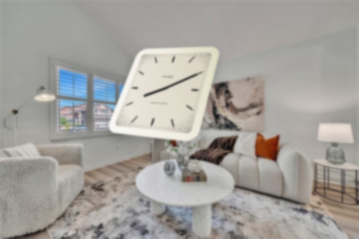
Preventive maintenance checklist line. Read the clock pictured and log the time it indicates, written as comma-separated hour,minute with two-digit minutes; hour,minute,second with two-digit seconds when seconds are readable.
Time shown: 8,10
